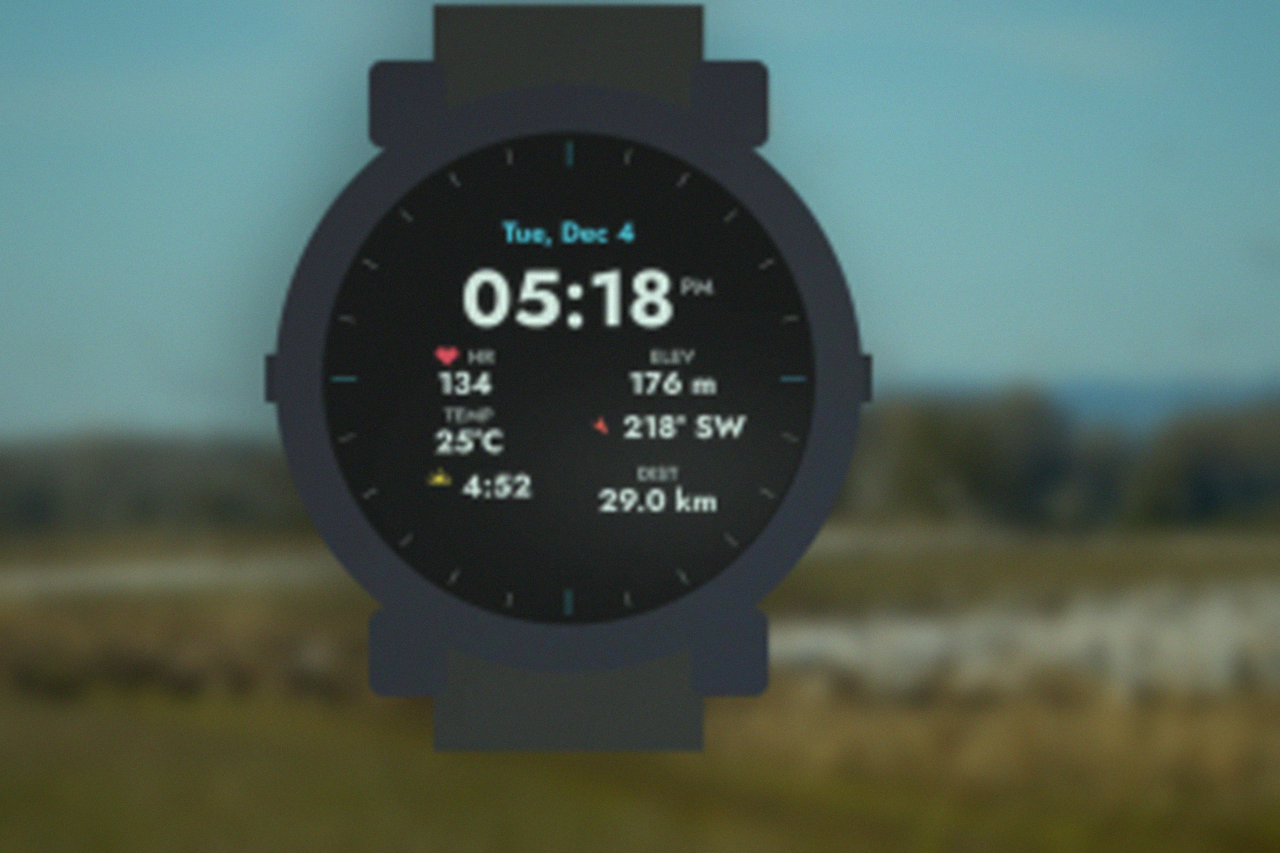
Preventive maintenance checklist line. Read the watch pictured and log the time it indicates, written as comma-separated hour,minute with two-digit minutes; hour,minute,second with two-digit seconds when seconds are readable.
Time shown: 5,18
